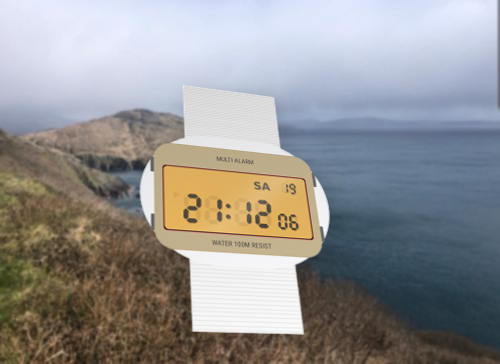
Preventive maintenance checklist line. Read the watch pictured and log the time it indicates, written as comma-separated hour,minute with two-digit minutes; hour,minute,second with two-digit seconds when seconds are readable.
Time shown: 21,12,06
